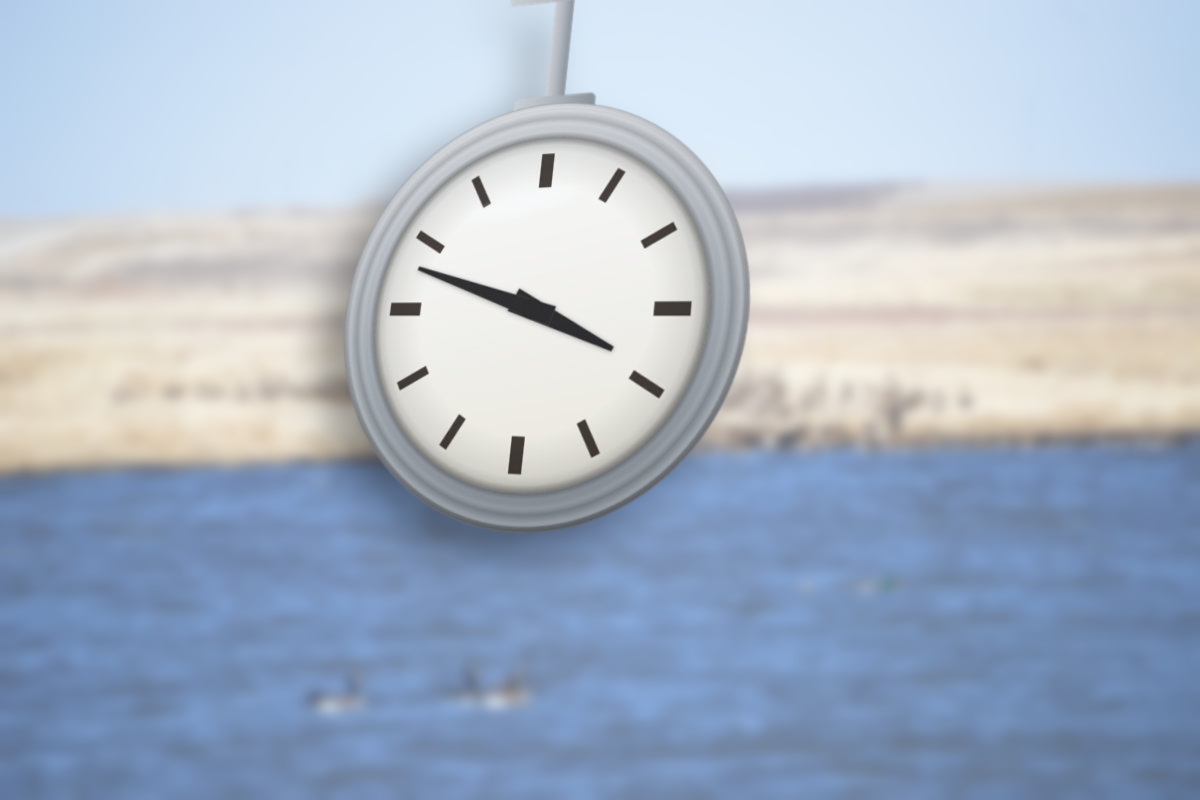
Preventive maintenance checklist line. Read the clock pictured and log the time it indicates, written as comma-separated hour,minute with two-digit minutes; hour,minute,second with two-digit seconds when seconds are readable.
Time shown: 3,48
